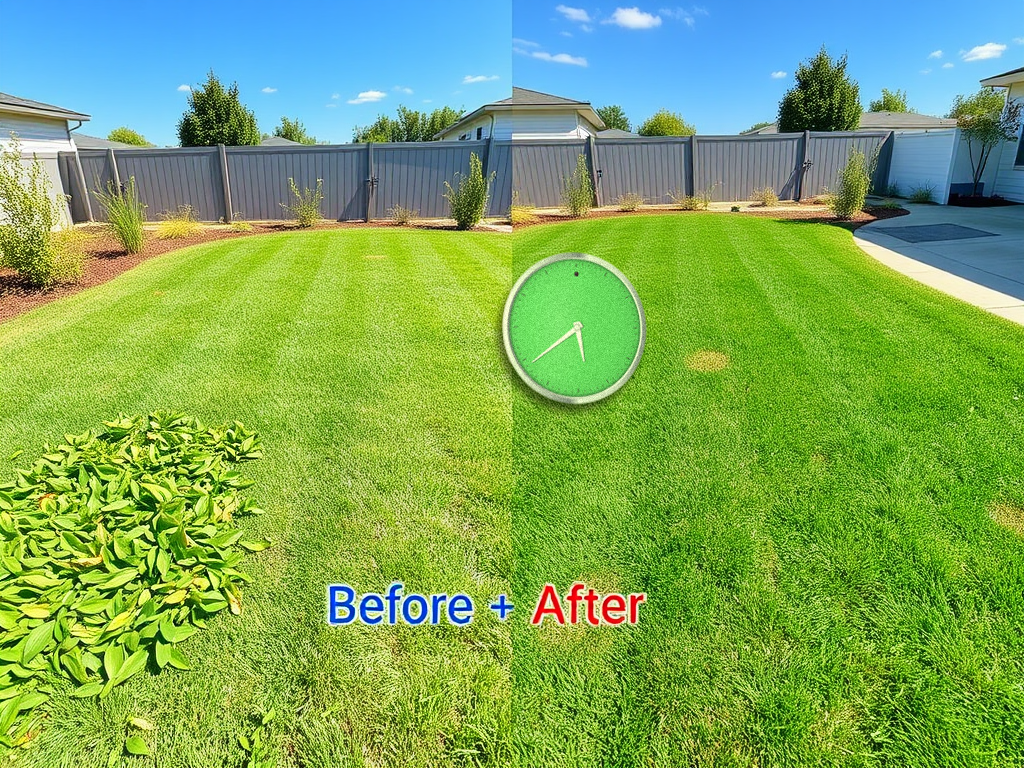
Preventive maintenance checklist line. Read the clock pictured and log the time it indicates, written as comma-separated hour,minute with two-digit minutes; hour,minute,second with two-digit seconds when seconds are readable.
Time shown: 5,39
